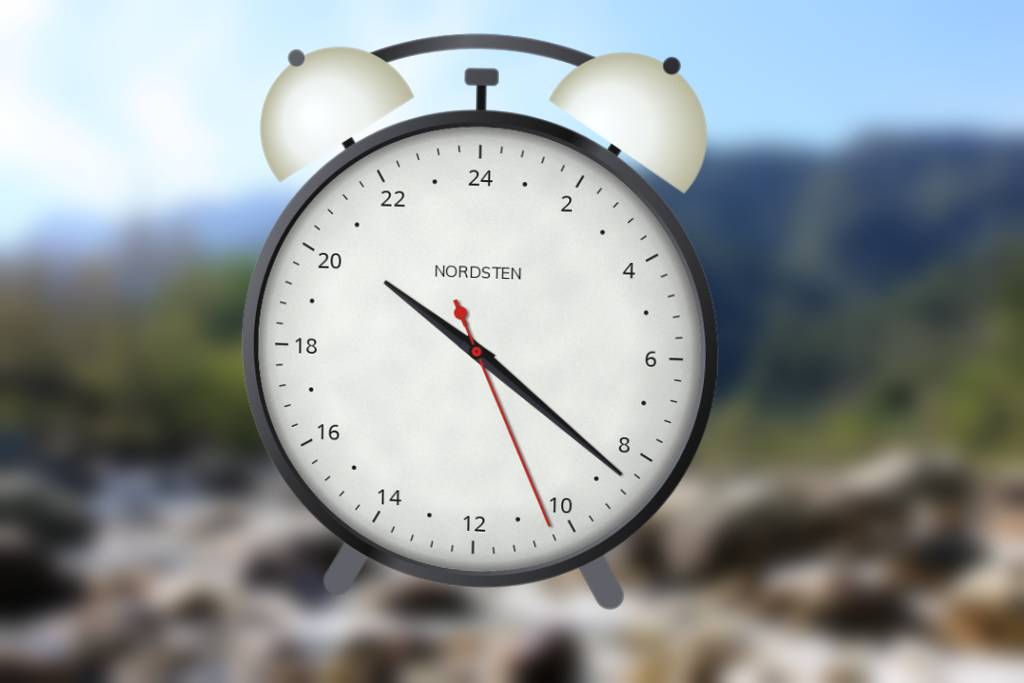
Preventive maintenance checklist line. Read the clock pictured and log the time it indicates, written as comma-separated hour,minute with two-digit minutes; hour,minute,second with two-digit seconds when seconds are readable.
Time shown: 20,21,26
